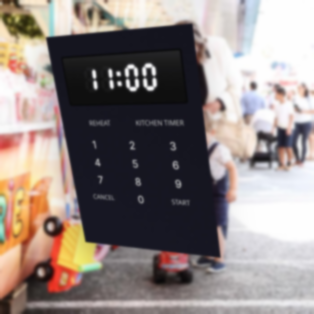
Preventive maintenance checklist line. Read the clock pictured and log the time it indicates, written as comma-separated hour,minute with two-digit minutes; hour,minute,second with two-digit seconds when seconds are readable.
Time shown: 11,00
